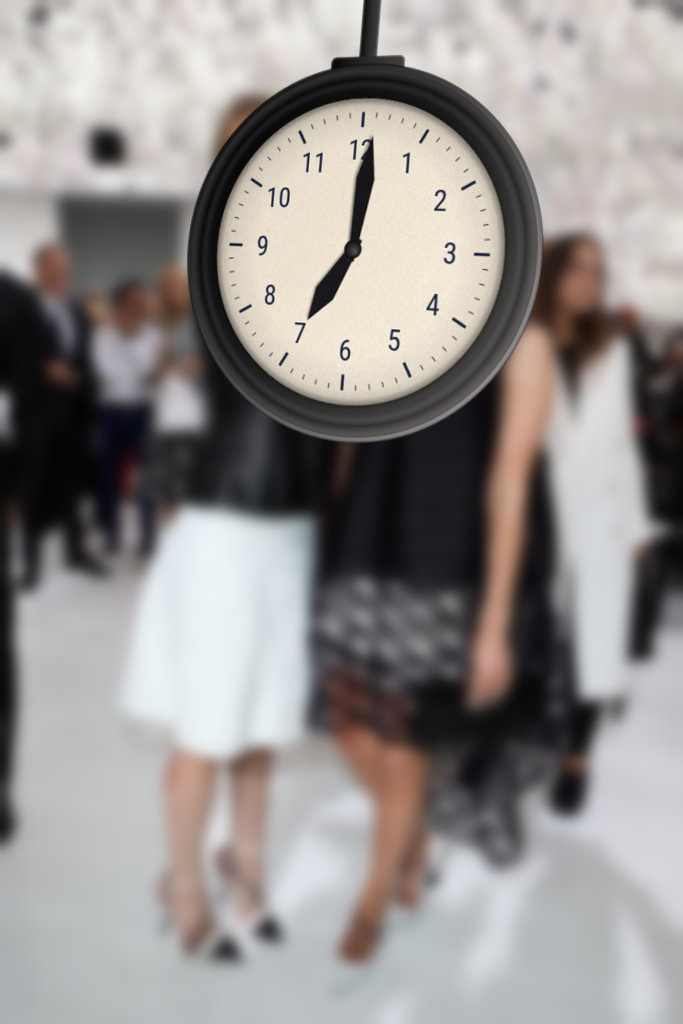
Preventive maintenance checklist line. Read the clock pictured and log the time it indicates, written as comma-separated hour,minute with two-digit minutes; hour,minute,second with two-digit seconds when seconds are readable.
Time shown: 7,01
